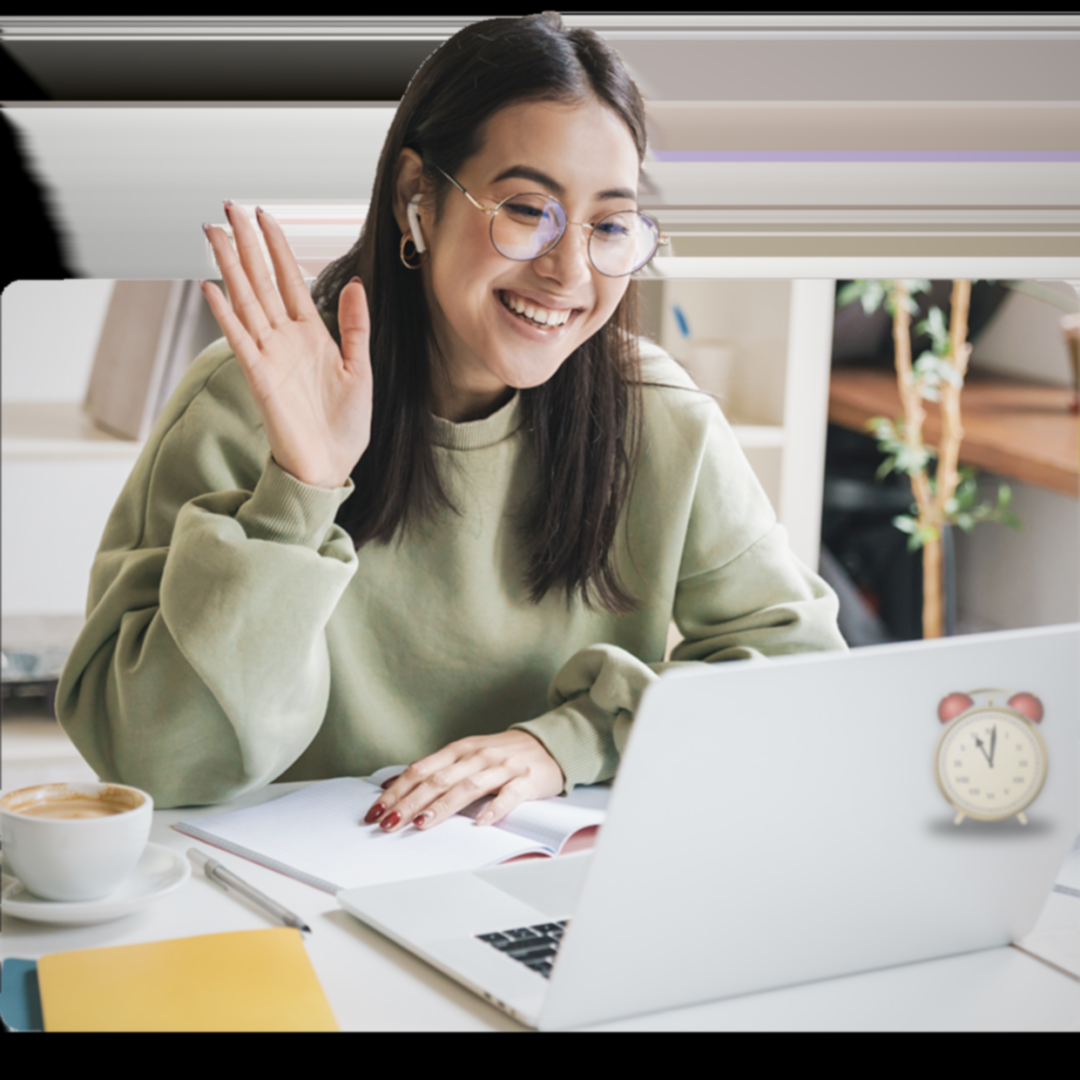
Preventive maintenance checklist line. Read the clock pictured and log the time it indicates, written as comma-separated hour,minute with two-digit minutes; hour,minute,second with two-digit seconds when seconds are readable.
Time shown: 11,01
